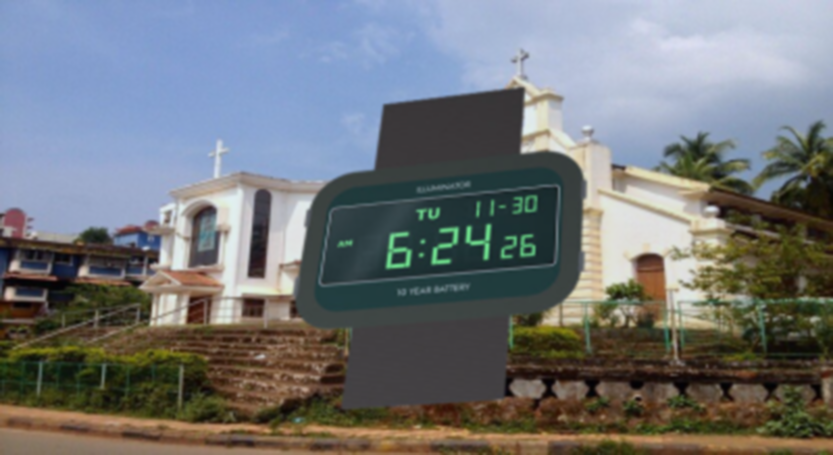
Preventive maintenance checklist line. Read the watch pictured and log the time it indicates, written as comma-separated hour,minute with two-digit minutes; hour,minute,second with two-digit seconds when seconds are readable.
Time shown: 6,24,26
